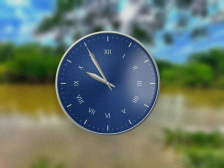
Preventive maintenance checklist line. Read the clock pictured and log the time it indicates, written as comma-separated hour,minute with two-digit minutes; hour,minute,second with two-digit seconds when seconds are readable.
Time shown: 9,55
